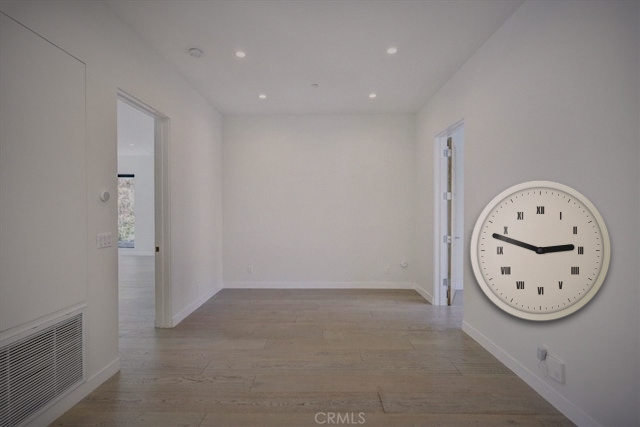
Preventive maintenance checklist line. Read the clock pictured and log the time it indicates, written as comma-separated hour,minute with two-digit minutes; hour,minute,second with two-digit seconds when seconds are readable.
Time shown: 2,48
